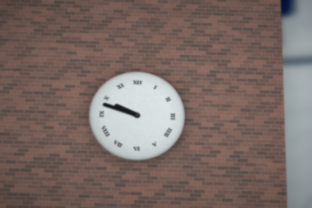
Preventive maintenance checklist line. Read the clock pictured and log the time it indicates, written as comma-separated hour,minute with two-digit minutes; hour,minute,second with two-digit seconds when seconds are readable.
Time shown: 9,48
